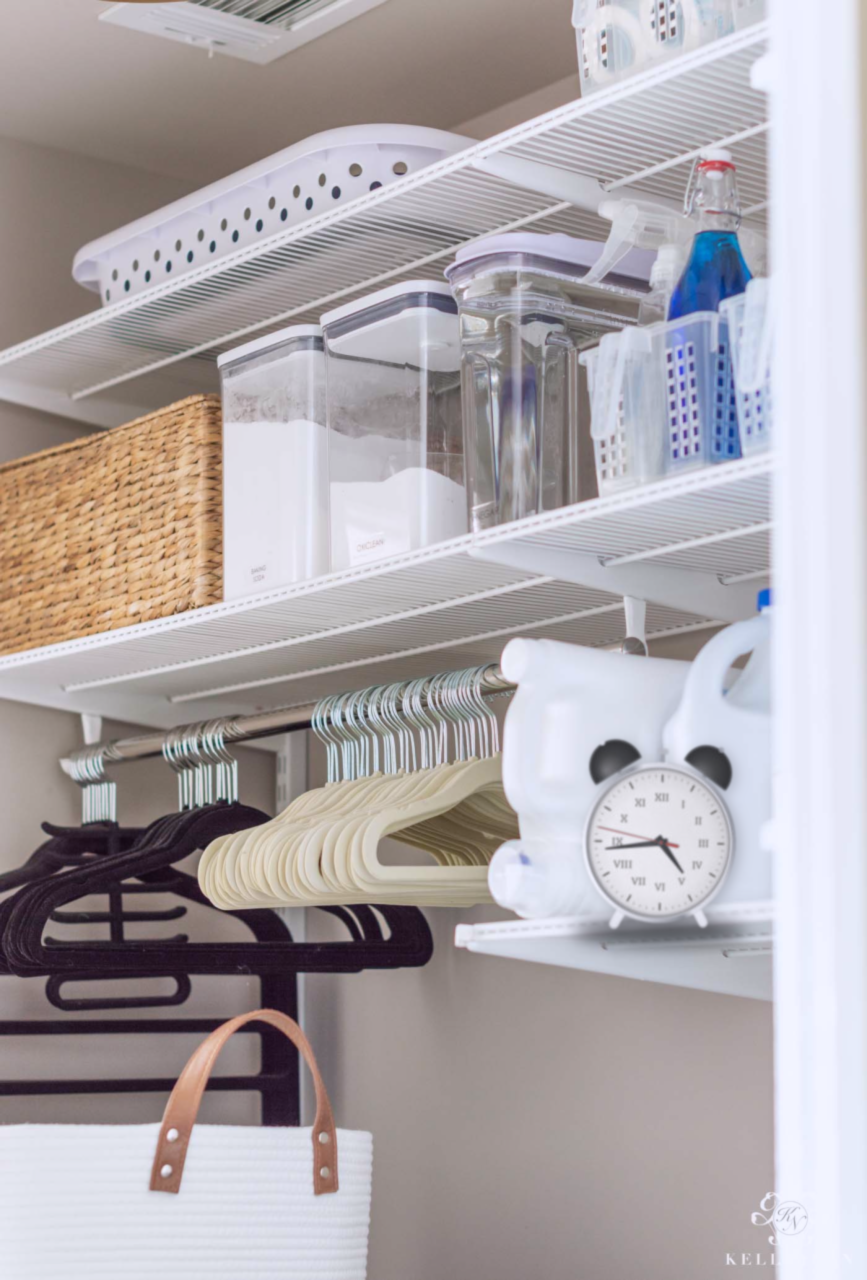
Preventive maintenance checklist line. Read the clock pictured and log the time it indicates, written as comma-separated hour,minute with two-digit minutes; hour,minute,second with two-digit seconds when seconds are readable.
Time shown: 4,43,47
